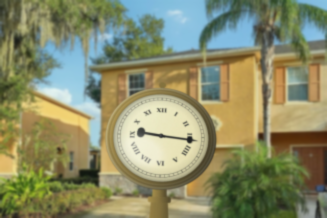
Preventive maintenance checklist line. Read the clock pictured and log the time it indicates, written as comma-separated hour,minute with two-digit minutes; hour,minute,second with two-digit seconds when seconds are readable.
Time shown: 9,16
